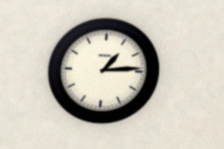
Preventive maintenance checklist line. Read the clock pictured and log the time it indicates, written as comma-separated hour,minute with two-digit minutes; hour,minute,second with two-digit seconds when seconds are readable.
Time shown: 1,14
